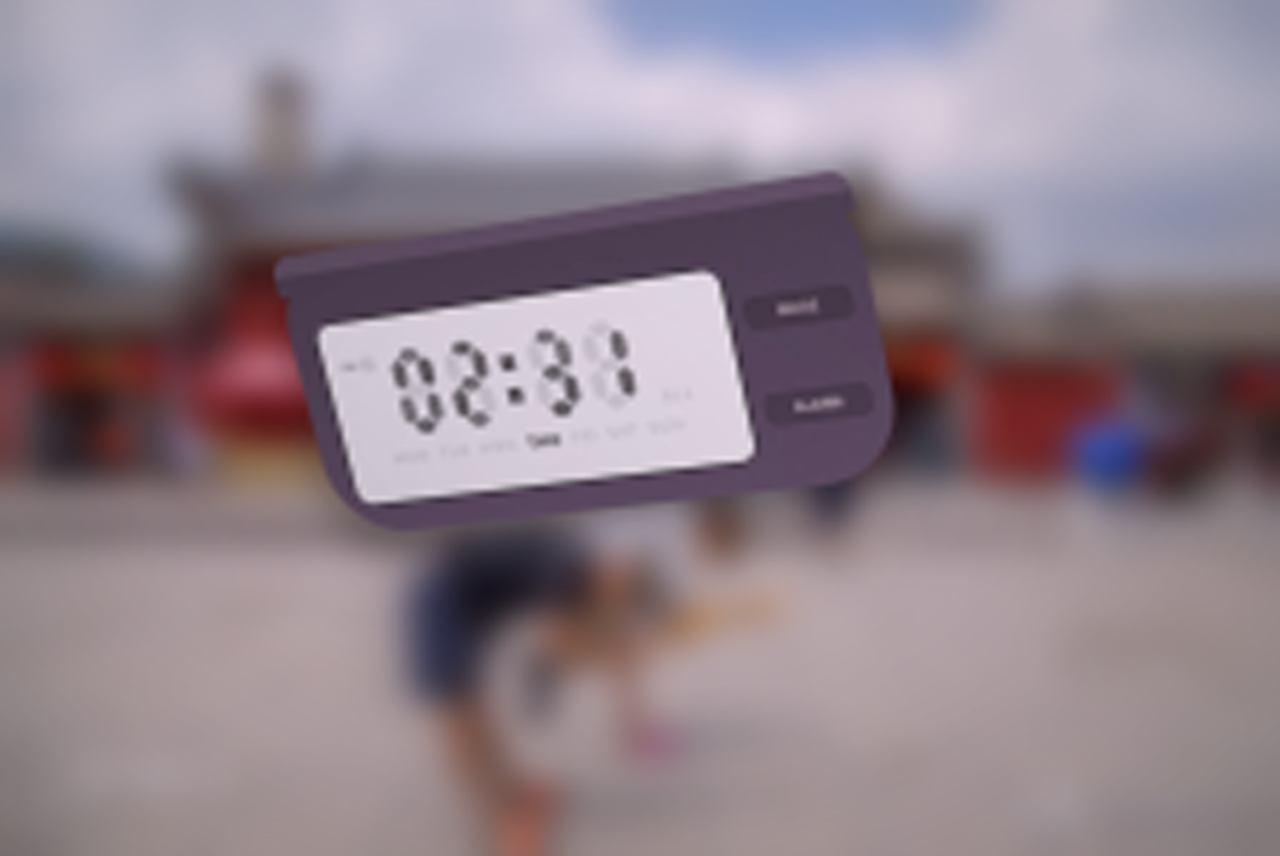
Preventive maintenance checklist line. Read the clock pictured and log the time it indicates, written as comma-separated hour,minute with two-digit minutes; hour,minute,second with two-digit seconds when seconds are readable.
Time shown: 2,31
